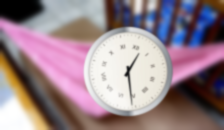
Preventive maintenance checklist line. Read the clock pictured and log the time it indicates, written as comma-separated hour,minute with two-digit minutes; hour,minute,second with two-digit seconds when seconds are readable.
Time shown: 12,26
